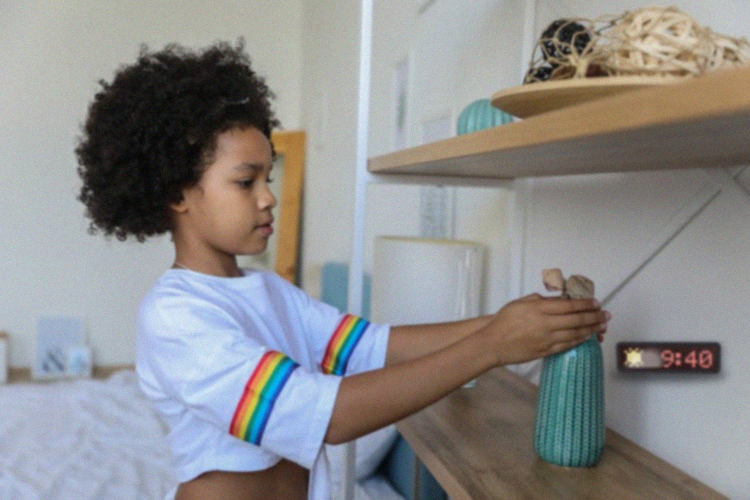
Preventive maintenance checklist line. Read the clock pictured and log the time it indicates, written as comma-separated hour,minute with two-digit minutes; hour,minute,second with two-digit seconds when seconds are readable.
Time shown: 9,40
